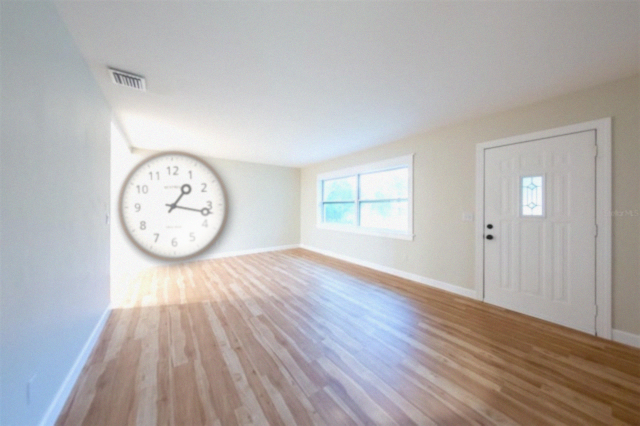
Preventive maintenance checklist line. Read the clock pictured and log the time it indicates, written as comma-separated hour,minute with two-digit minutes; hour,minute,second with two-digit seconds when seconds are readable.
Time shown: 1,17
